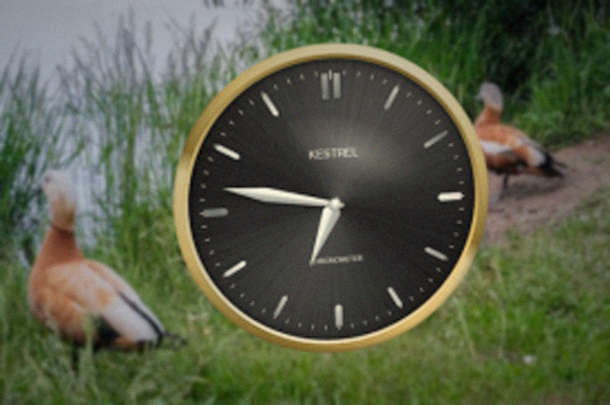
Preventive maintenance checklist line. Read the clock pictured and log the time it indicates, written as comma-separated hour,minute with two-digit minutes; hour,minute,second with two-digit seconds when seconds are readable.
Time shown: 6,47
